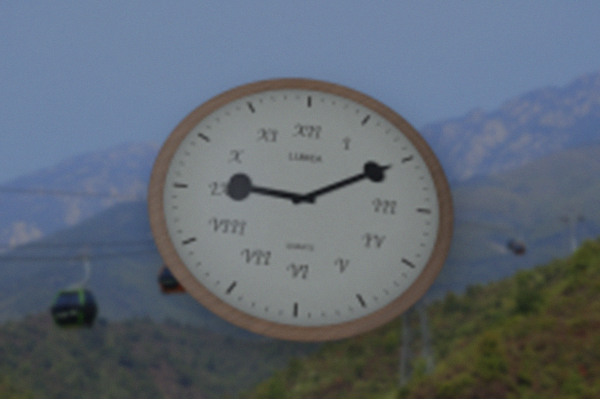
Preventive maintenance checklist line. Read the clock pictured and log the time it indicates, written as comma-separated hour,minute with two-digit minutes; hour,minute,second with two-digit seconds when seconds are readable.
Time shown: 9,10
